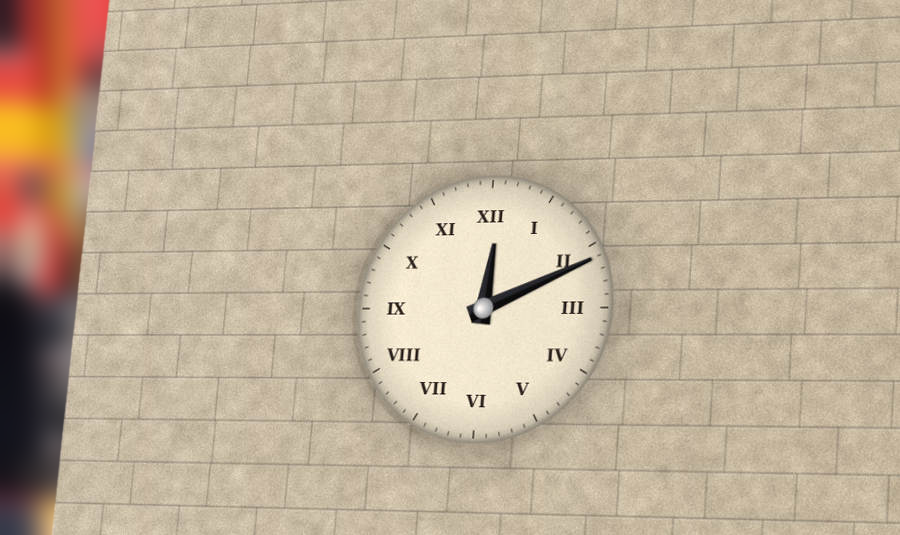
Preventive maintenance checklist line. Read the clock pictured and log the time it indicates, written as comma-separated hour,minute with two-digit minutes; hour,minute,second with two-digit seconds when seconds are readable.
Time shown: 12,11
